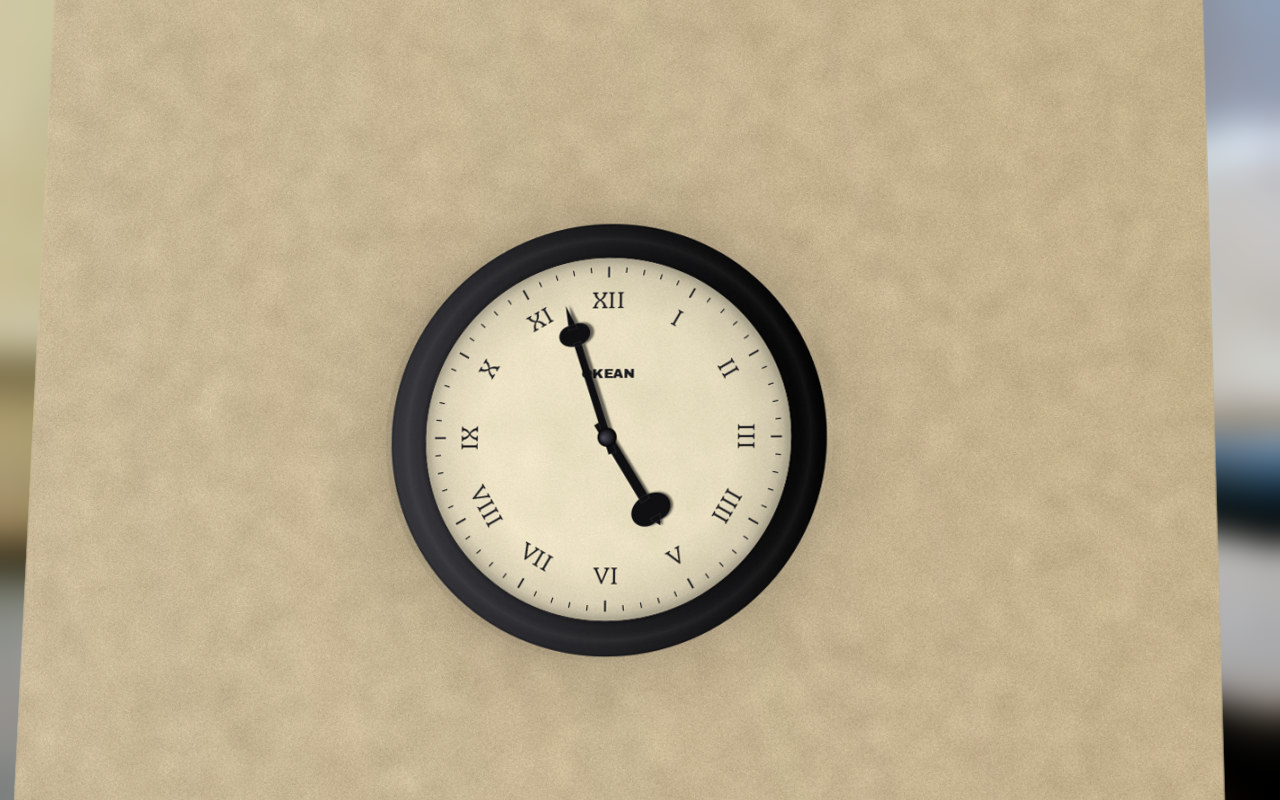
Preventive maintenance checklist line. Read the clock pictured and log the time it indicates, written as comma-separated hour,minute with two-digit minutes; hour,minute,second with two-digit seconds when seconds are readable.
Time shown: 4,57
